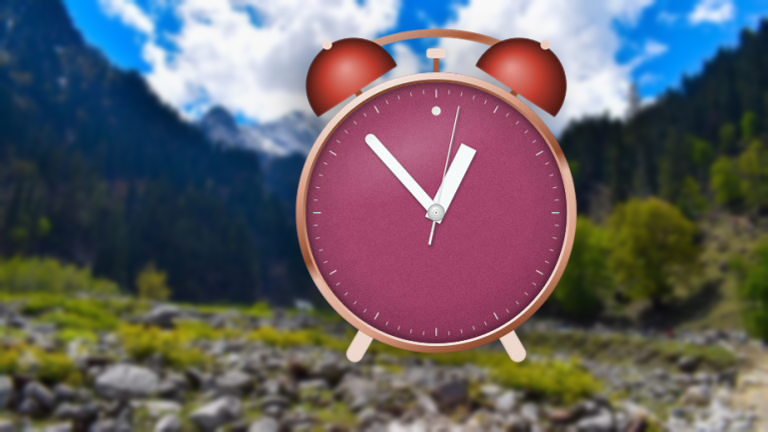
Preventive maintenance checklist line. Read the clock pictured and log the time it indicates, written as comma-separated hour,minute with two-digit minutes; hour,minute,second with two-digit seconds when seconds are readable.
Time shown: 12,53,02
